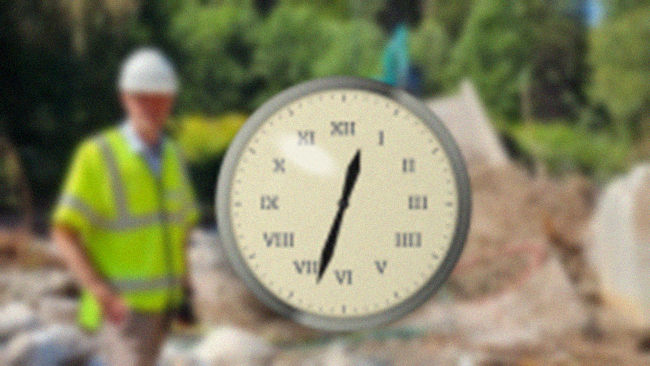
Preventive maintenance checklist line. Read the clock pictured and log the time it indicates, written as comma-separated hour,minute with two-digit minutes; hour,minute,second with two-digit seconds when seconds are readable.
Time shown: 12,33
